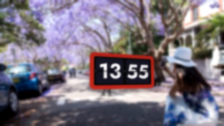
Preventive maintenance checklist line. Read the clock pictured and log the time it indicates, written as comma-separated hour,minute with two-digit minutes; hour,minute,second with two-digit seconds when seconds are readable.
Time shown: 13,55
